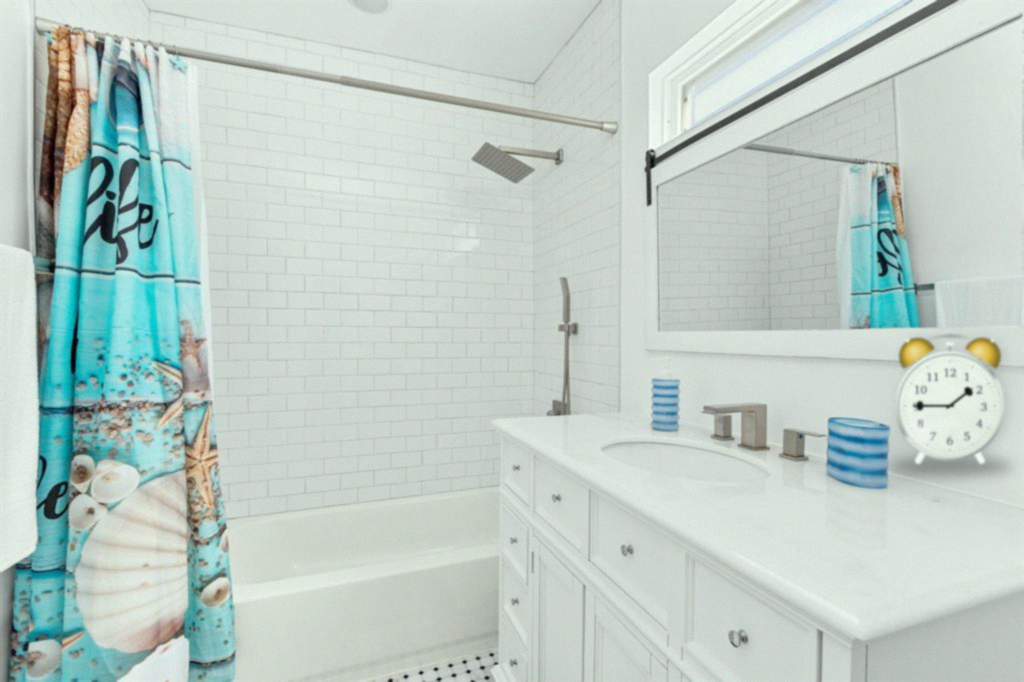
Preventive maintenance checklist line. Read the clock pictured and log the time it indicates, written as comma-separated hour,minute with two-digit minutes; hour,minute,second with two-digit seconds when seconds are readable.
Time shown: 1,45
